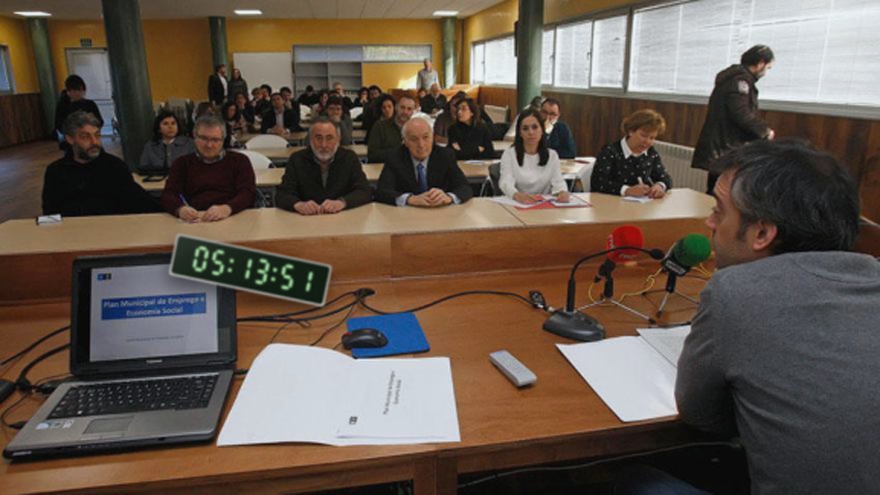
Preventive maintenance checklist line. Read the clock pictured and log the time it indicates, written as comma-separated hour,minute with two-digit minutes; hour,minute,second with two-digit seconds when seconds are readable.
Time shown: 5,13,51
